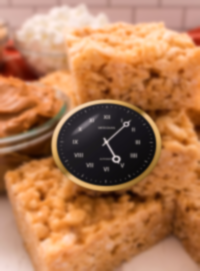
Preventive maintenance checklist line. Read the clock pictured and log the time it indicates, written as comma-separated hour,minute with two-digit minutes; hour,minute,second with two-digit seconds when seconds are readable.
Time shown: 5,07
